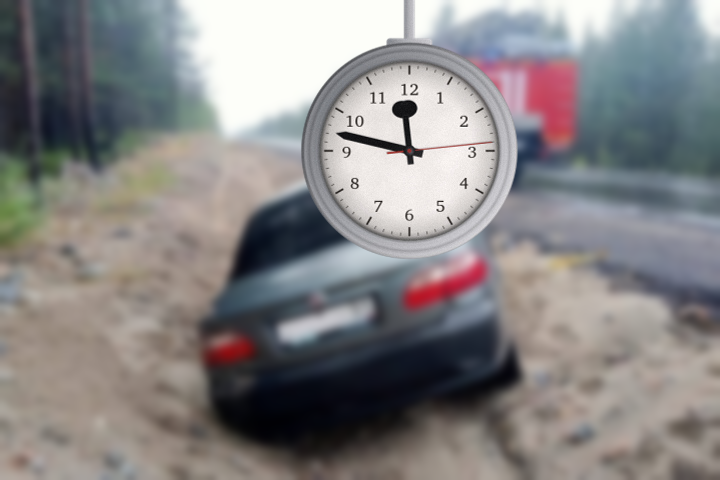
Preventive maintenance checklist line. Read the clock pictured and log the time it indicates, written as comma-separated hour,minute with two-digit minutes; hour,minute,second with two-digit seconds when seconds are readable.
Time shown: 11,47,14
